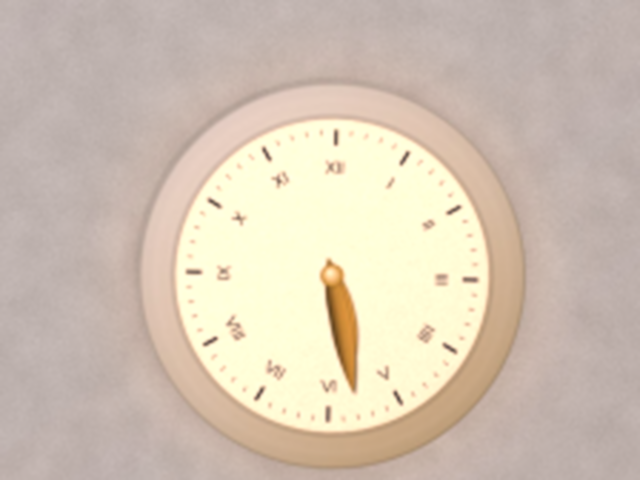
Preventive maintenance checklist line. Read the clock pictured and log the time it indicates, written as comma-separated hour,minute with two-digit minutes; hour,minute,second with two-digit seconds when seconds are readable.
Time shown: 5,28
